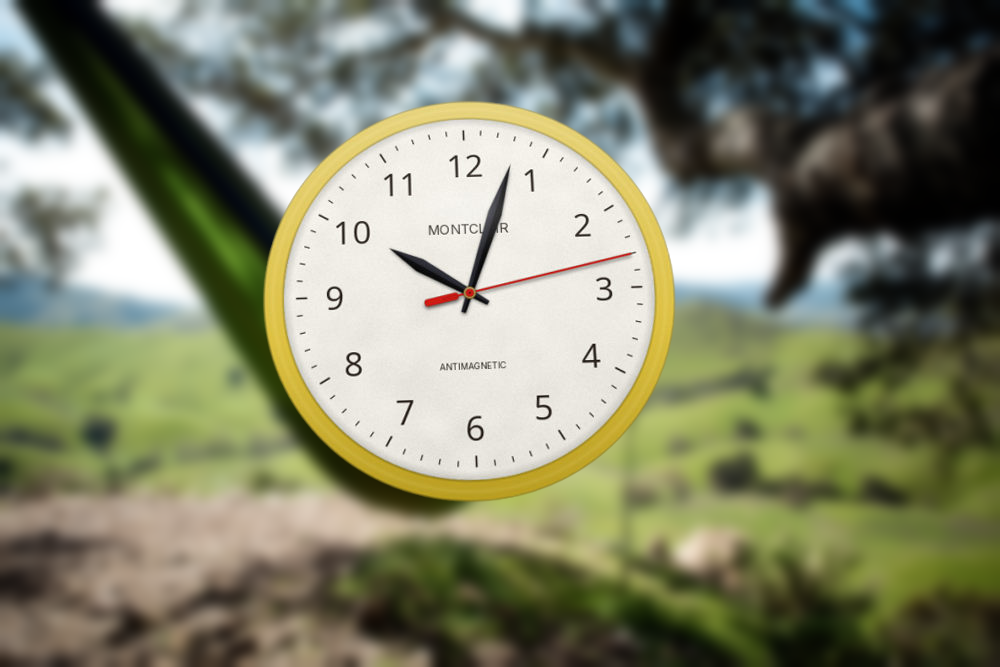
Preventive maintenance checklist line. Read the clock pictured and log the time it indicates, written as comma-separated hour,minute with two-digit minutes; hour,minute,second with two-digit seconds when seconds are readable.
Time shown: 10,03,13
